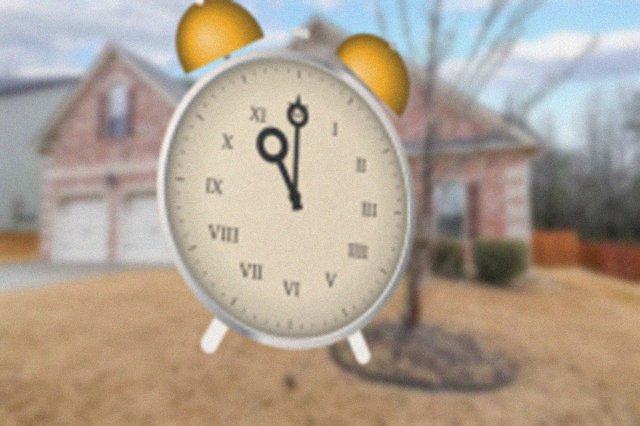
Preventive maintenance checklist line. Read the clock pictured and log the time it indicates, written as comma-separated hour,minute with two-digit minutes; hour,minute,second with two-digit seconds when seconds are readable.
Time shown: 11,00
